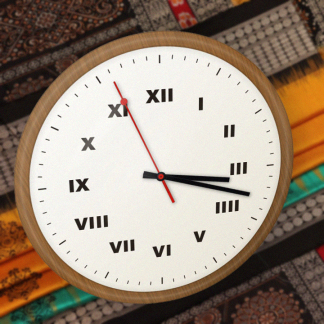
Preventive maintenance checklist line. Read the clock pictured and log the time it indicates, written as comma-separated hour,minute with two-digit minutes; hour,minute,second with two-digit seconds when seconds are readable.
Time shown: 3,17,56
